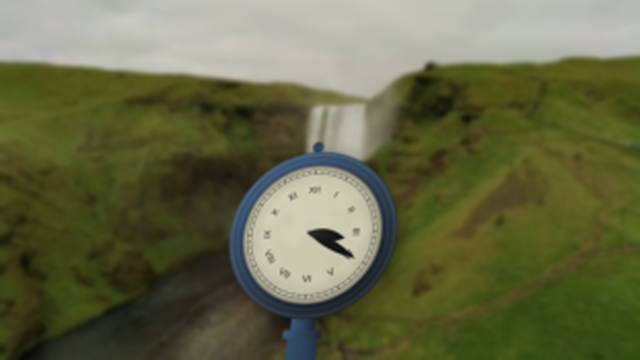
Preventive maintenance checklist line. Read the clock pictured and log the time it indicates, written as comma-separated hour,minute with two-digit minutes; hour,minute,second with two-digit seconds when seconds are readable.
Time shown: 3,20
